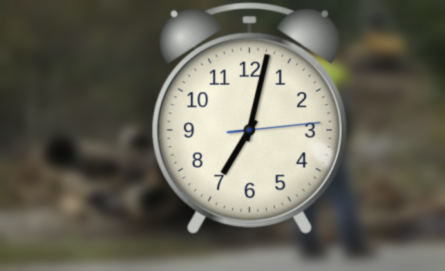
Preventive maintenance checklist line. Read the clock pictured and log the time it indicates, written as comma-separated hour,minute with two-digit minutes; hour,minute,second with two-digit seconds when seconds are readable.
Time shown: 7,02,14
